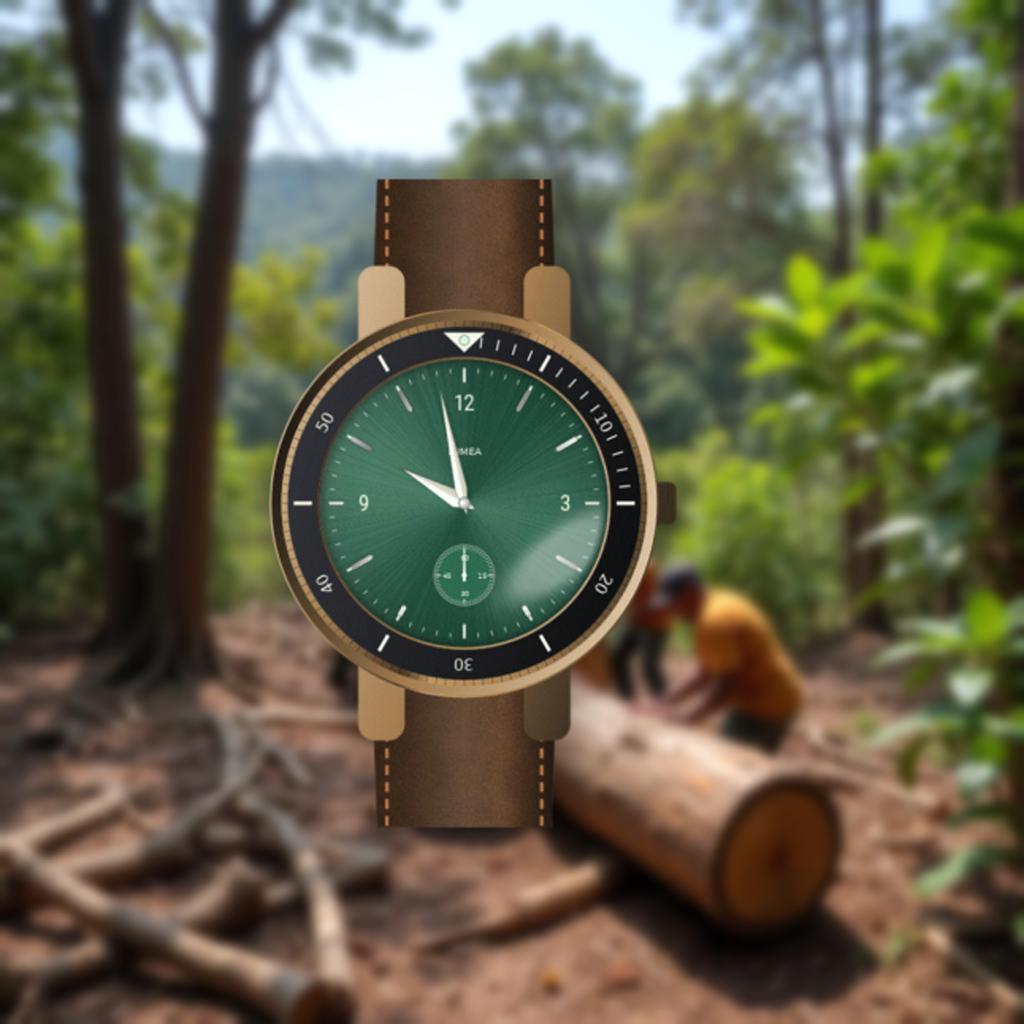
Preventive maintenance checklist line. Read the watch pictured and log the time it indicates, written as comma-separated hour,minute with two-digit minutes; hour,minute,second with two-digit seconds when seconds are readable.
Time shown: 9,58
